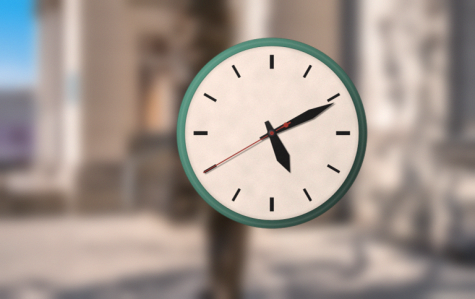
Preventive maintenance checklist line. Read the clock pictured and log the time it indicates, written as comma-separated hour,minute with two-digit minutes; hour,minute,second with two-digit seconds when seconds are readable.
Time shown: 5,10,40
